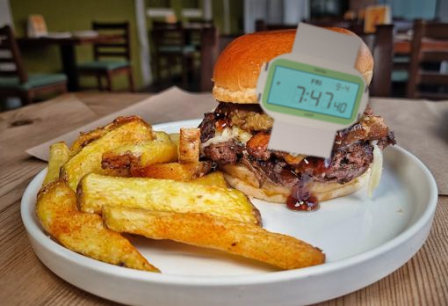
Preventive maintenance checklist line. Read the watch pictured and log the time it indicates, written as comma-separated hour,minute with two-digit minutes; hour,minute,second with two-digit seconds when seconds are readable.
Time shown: 7,47,40
